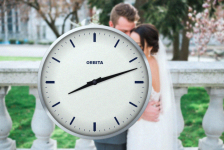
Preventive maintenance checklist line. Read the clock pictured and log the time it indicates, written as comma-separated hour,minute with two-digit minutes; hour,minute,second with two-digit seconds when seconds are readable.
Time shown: 8,12
